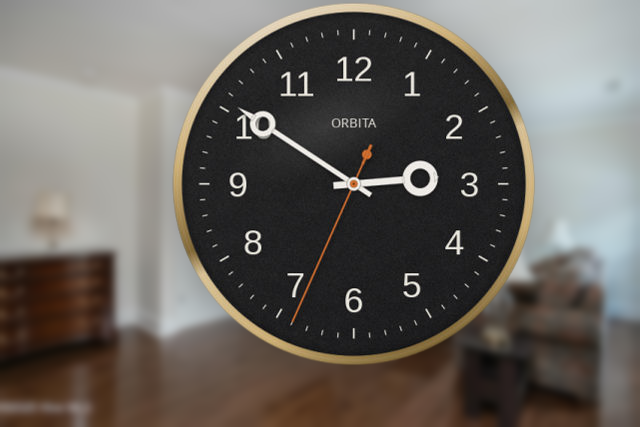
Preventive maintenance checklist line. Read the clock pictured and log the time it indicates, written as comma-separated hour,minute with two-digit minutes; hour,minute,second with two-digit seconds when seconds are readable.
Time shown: 2,50,34
